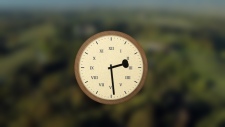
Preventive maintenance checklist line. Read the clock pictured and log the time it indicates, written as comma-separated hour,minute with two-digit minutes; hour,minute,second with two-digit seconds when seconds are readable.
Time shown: 2,29
